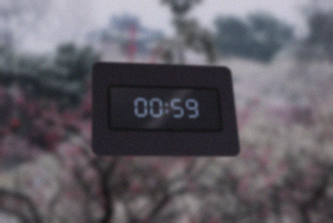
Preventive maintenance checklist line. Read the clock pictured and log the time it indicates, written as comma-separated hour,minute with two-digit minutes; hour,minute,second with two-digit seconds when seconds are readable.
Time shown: 0,59
